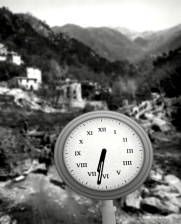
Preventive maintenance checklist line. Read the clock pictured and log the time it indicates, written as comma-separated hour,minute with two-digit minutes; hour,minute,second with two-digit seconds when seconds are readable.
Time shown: 6,32
